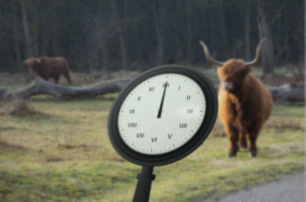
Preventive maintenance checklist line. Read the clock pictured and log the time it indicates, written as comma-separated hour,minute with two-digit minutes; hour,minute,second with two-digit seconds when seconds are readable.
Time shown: 12,00
